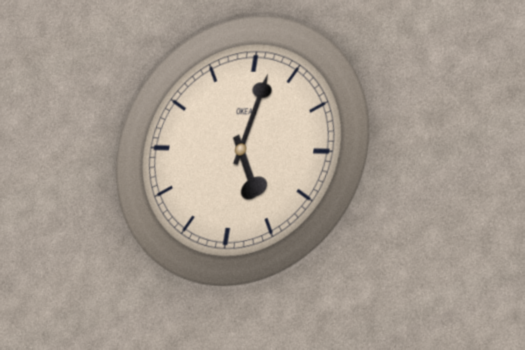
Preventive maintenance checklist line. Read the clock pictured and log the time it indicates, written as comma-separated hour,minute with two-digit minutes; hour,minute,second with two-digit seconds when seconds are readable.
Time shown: 5,02
